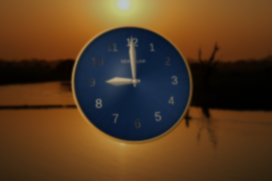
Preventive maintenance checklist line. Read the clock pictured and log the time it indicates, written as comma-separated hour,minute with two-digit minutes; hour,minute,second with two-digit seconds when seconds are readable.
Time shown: 9,00
